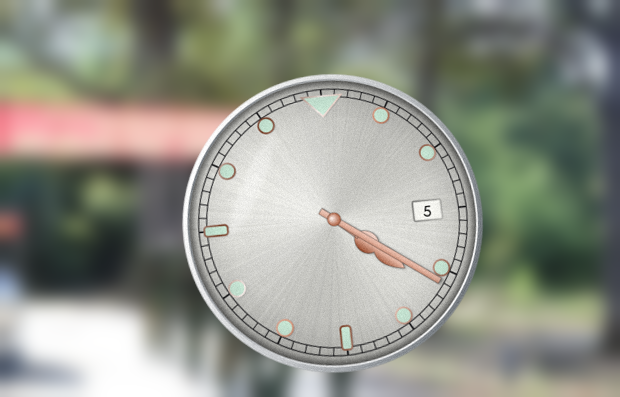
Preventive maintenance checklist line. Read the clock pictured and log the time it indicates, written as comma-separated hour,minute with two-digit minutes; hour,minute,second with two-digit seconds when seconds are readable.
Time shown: 4,21
